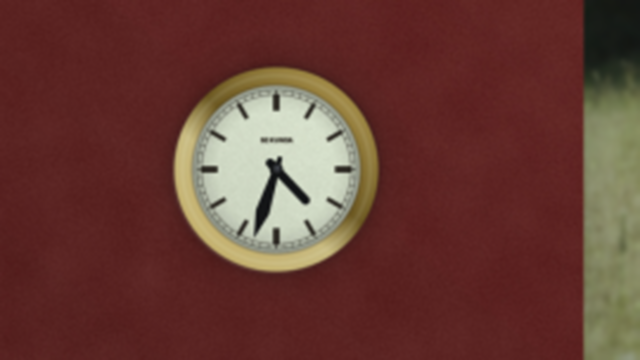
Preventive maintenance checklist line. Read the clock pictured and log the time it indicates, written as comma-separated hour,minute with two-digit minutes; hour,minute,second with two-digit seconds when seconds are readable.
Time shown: 4,33
